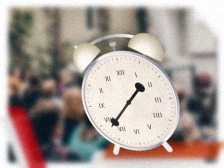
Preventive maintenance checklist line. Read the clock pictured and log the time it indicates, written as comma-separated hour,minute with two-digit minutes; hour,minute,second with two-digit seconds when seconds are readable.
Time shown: 1,38
